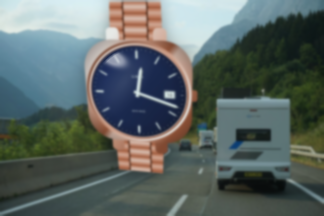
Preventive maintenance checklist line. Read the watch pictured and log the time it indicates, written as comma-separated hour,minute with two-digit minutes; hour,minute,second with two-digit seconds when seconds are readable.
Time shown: 12,18
